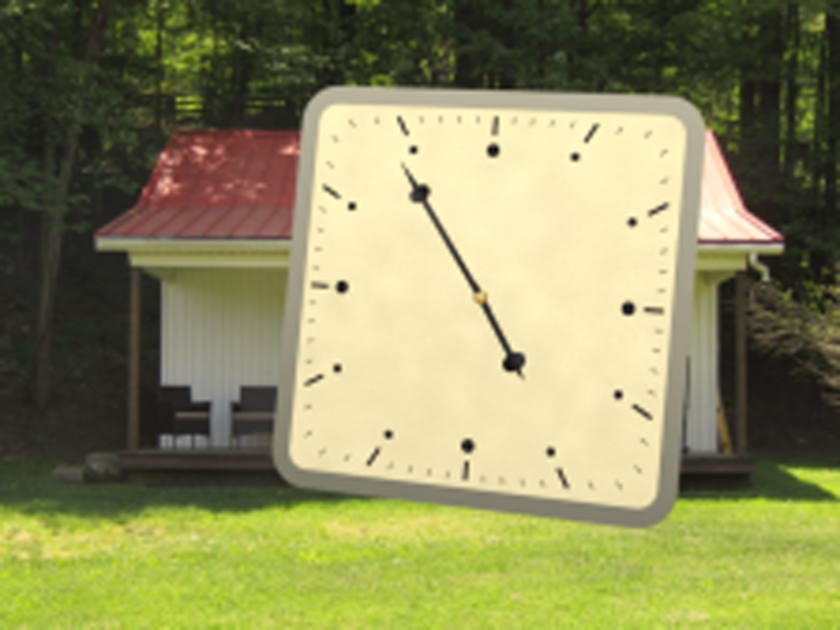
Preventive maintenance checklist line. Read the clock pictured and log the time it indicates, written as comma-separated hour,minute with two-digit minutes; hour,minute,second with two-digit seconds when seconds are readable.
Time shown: 4,54
